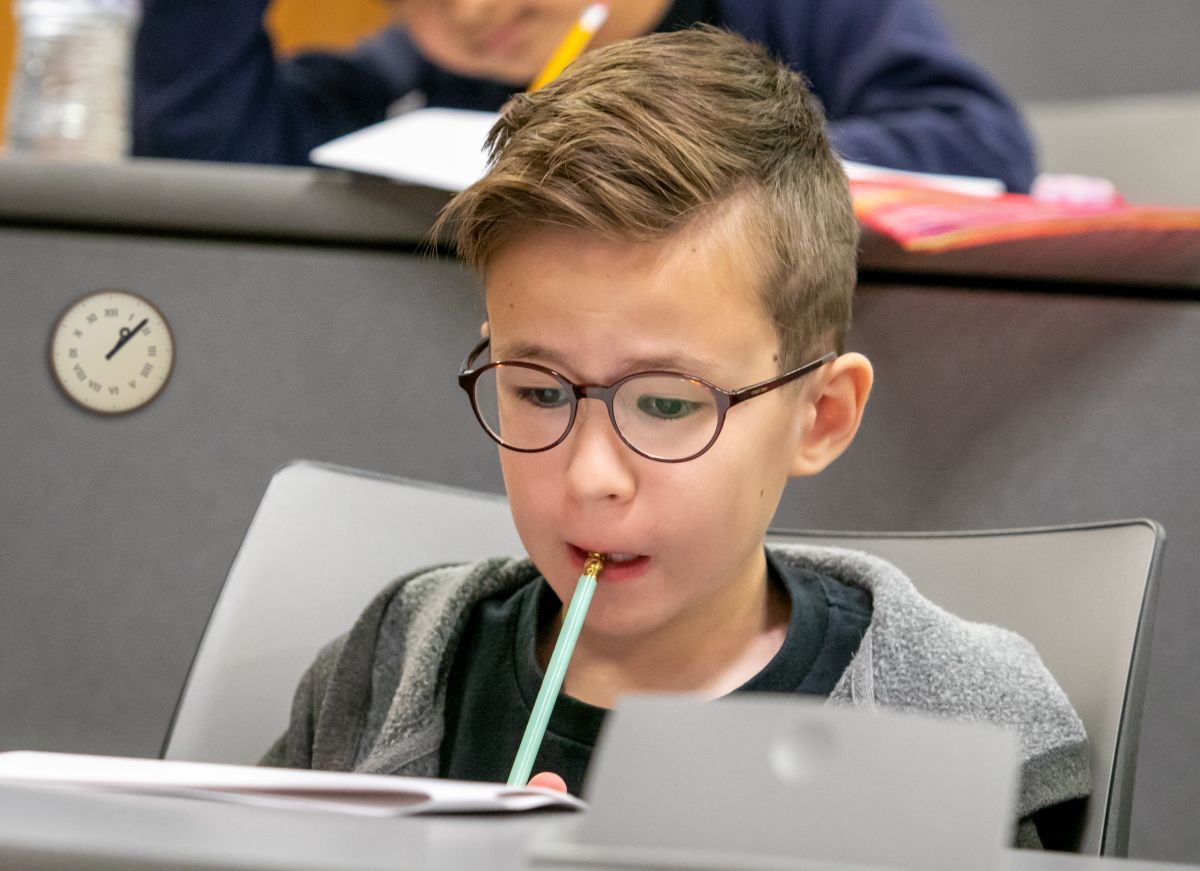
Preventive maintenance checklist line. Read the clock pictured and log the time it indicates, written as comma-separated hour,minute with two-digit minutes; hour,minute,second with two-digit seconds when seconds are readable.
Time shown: 1,08
